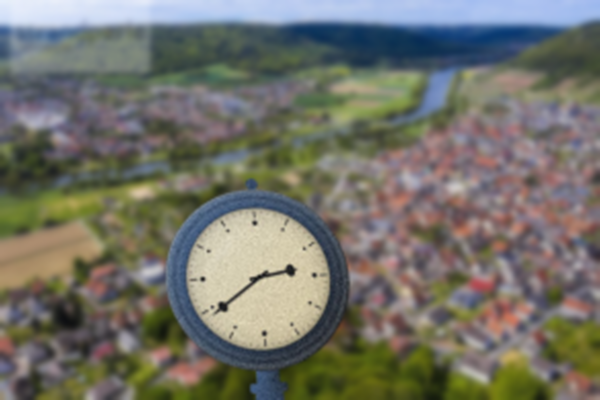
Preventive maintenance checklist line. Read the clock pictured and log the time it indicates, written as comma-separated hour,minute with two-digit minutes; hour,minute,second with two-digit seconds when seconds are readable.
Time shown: 2,39
